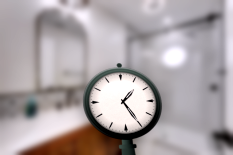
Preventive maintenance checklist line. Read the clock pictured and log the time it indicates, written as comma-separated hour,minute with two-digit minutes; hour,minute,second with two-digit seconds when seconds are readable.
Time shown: 1,25
